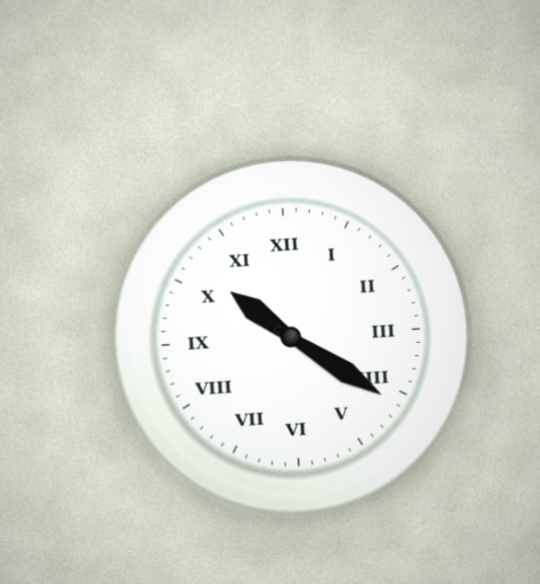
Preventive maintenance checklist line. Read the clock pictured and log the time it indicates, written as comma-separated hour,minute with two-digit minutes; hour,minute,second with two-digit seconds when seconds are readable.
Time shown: 10,21
